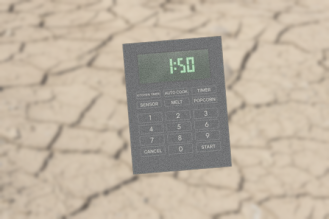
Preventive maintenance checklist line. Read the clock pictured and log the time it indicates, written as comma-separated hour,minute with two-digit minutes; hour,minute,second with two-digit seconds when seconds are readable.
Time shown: 1,50
